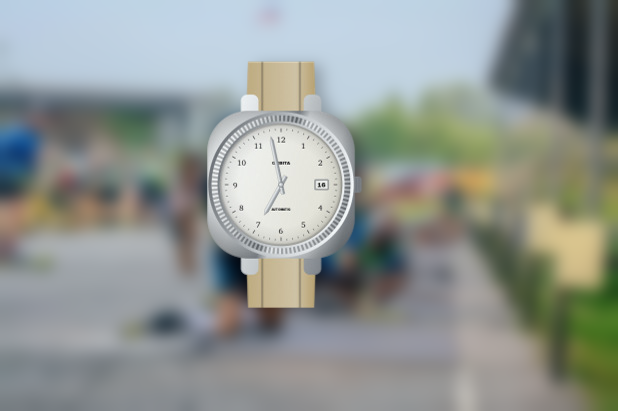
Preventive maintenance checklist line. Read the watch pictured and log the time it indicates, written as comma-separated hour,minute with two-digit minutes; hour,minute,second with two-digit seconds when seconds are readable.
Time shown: 6,58
